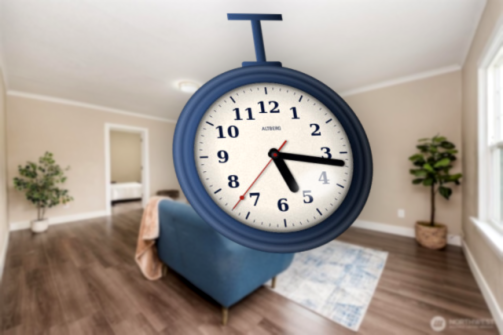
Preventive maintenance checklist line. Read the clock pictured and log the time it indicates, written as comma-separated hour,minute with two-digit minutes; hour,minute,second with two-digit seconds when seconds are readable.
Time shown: 5,16,37
